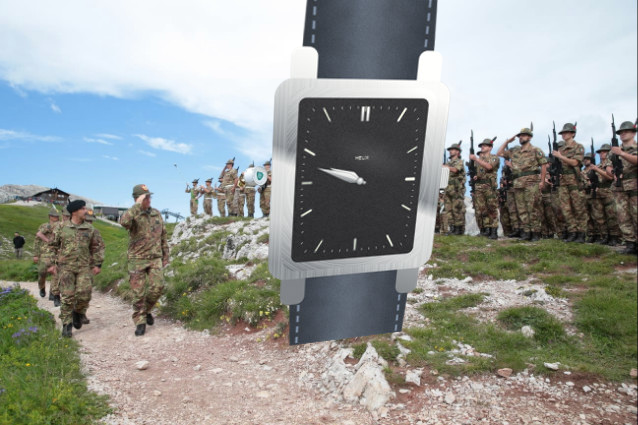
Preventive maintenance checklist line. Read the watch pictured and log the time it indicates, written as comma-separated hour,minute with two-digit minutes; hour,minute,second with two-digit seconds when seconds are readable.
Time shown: 9,48
